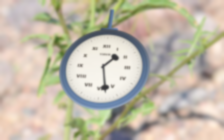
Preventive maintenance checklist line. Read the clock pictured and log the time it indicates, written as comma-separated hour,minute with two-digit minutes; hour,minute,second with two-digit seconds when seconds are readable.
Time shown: 1,28
